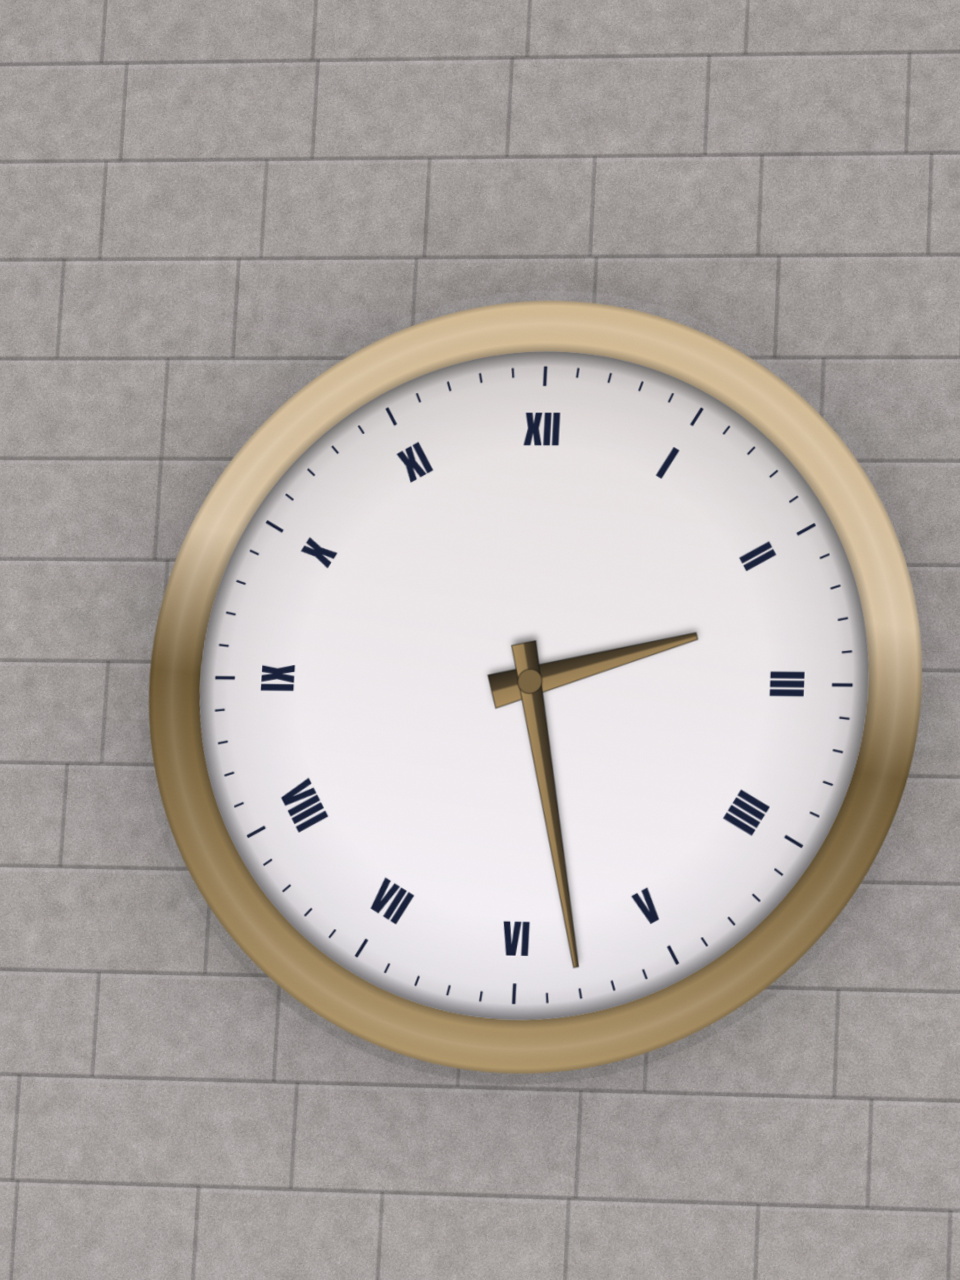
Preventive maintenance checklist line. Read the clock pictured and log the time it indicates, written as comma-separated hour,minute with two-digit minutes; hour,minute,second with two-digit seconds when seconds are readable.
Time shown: 2,28
